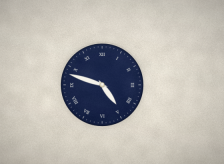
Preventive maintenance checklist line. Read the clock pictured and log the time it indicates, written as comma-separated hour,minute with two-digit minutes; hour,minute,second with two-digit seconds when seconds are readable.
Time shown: 4,48
